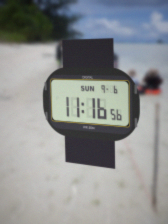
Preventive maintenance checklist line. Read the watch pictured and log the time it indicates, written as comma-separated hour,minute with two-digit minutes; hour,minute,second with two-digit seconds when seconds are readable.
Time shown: 11,16,56
